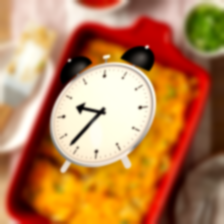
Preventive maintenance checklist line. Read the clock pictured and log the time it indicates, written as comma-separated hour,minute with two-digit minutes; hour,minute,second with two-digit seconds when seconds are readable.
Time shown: 9,37
